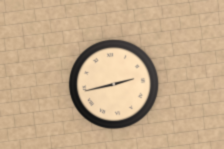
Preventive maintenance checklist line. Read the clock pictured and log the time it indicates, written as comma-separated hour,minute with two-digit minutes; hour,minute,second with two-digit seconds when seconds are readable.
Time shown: 2,44
